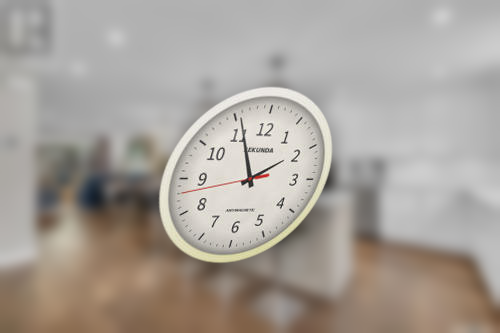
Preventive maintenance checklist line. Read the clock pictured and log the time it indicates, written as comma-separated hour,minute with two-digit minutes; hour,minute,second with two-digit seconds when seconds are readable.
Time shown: 1,55,43
